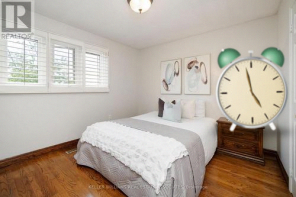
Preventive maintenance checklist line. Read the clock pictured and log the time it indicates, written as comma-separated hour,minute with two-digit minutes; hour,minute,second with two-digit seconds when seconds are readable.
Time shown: 4,58
